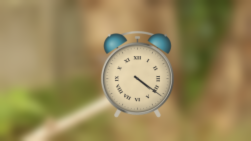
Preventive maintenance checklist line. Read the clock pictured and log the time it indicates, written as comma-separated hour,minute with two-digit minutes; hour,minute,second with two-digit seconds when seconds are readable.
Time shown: 4,21
